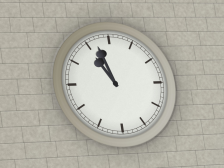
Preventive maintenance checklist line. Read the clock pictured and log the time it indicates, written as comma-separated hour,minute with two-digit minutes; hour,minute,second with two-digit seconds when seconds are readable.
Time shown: 10,57
